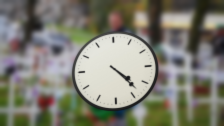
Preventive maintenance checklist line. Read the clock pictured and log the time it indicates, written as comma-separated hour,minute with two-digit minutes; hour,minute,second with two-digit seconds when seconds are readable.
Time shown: 4,23
